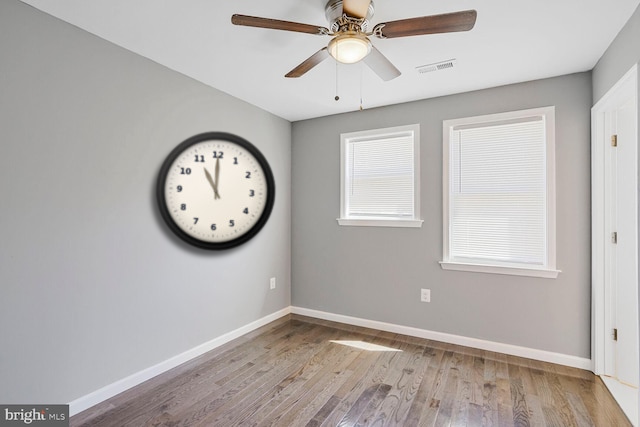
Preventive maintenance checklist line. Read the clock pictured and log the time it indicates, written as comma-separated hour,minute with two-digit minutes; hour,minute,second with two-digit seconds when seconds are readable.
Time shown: 11,00
